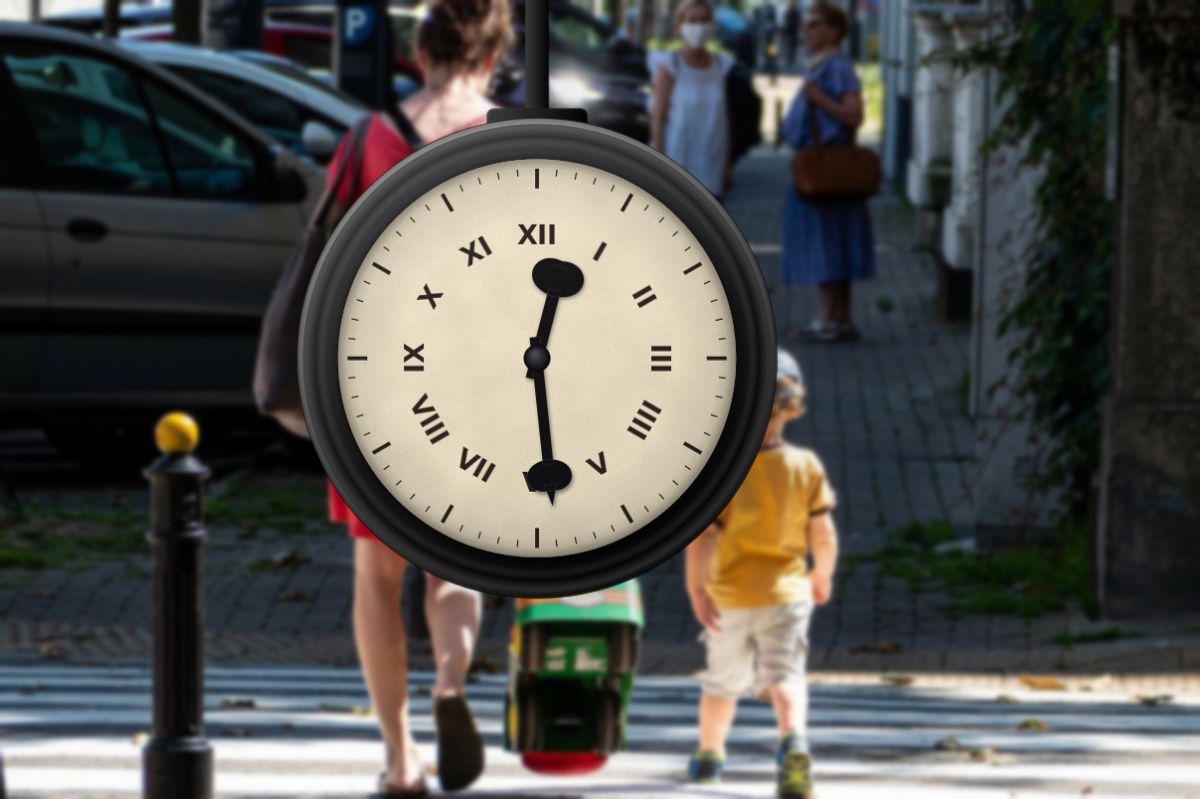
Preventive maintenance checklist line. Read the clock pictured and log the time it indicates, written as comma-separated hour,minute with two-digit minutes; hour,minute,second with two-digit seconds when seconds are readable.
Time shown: 12,29
